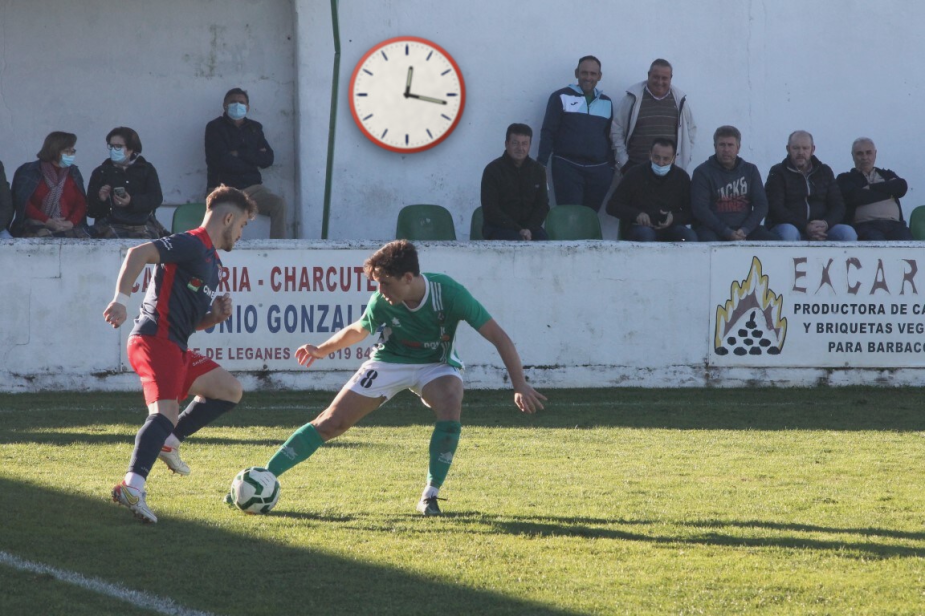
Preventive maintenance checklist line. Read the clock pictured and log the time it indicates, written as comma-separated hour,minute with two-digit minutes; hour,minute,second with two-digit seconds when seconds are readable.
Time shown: 12,17
